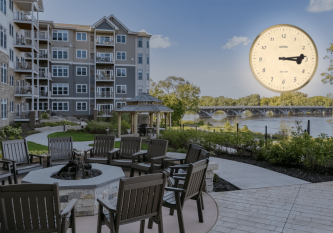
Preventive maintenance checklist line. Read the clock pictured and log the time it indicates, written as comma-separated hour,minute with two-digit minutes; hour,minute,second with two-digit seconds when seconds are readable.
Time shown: 3,14
